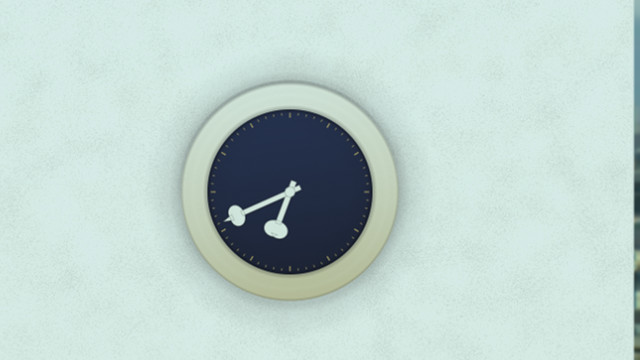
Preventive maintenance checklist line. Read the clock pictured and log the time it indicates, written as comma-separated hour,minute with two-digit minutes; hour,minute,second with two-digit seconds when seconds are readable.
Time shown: 6,41
